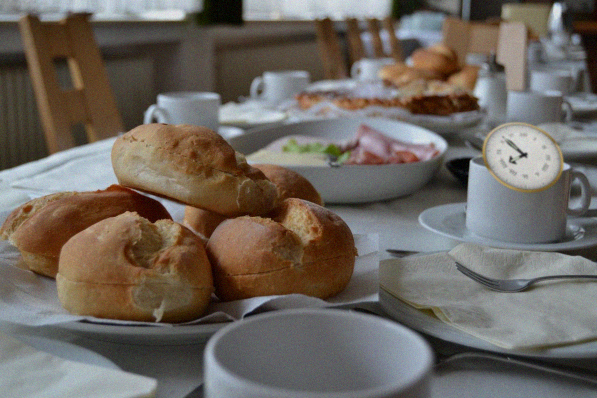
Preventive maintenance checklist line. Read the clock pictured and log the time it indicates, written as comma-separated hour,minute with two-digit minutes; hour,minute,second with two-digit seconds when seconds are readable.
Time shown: 7,52
